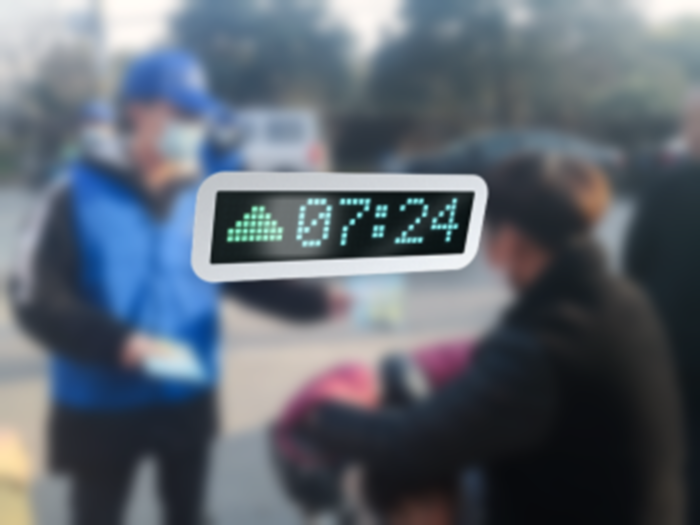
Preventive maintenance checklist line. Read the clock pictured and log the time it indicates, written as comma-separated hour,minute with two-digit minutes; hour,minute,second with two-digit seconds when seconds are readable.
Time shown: 7,24
